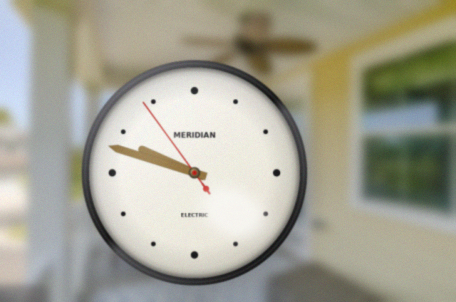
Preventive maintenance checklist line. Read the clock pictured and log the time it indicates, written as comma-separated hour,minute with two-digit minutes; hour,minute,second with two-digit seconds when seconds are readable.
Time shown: 9,47,54
